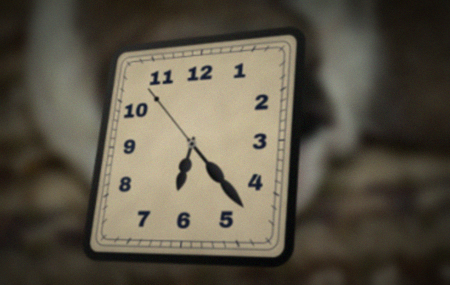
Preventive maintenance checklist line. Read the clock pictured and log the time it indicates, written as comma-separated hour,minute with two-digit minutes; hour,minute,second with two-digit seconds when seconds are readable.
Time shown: 6,22,53
